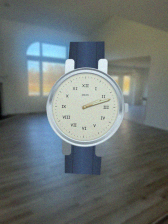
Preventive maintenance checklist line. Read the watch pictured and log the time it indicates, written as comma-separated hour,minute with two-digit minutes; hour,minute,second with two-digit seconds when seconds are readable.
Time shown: 2,12
